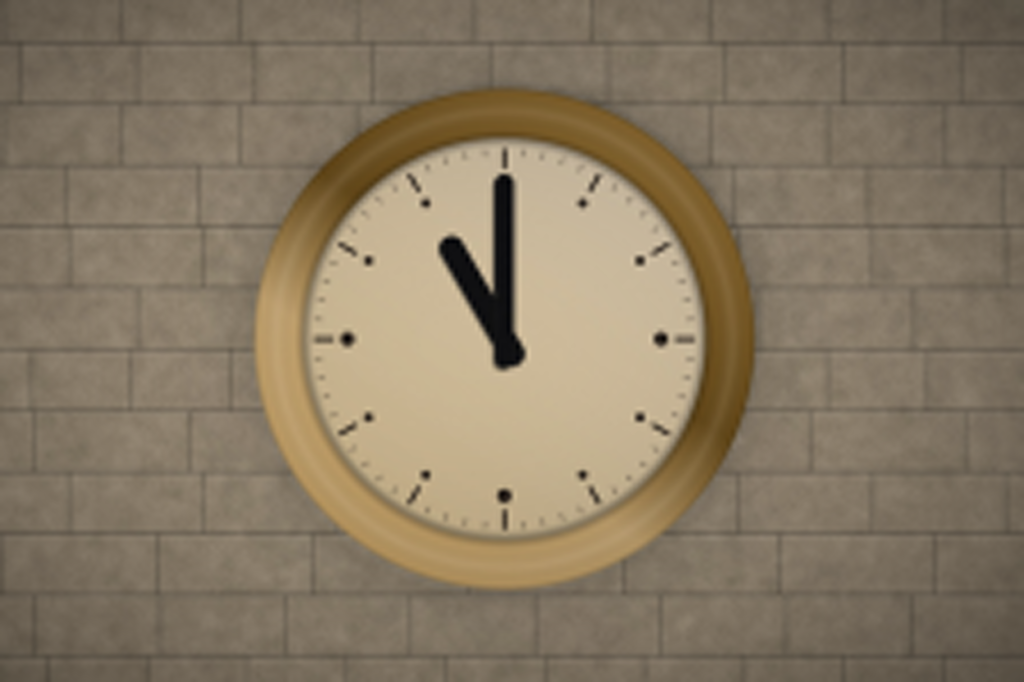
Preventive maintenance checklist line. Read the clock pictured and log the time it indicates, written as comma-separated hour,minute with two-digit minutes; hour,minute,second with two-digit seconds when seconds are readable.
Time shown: 11,00
